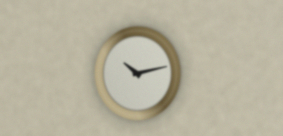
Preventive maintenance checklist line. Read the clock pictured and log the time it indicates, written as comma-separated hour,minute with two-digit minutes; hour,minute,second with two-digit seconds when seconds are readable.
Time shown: 10,13
